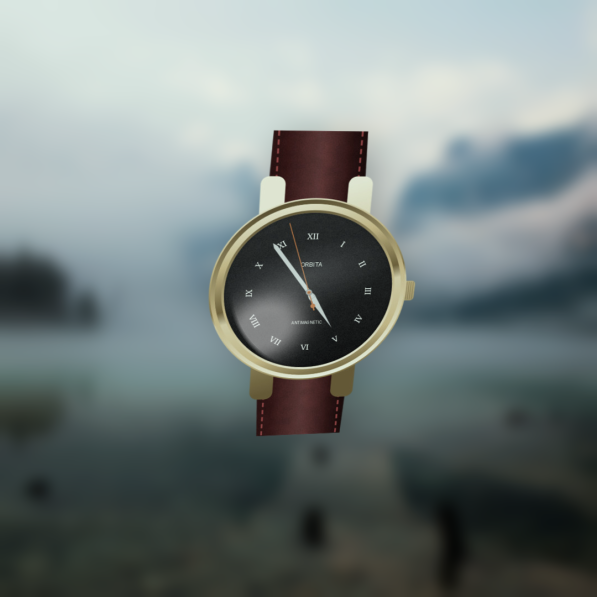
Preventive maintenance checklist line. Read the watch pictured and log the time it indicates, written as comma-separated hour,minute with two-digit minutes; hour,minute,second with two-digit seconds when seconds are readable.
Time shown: 4,53,57
